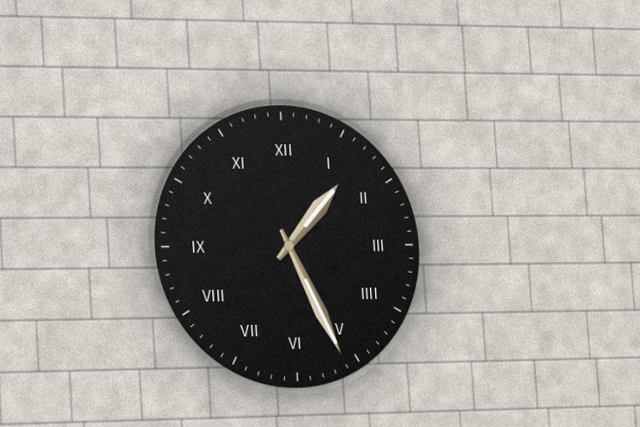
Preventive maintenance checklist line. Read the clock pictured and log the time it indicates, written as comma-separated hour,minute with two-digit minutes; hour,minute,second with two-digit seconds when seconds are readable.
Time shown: 1,26
